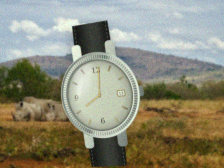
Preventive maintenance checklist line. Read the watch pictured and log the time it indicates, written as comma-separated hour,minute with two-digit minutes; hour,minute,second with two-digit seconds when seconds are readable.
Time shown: 8,01
